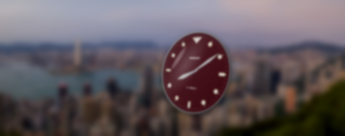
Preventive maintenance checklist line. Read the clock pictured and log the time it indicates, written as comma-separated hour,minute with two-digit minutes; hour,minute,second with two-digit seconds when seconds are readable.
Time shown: 8,09
